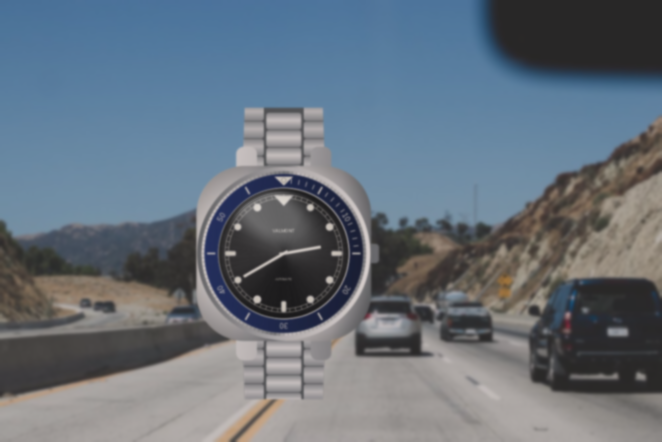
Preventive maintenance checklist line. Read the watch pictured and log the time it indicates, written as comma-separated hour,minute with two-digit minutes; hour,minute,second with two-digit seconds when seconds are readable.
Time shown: 2,40
